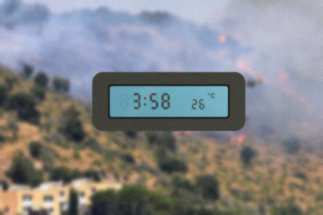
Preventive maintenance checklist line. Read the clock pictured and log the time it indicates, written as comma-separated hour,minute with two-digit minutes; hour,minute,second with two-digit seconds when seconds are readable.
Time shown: 3,58
